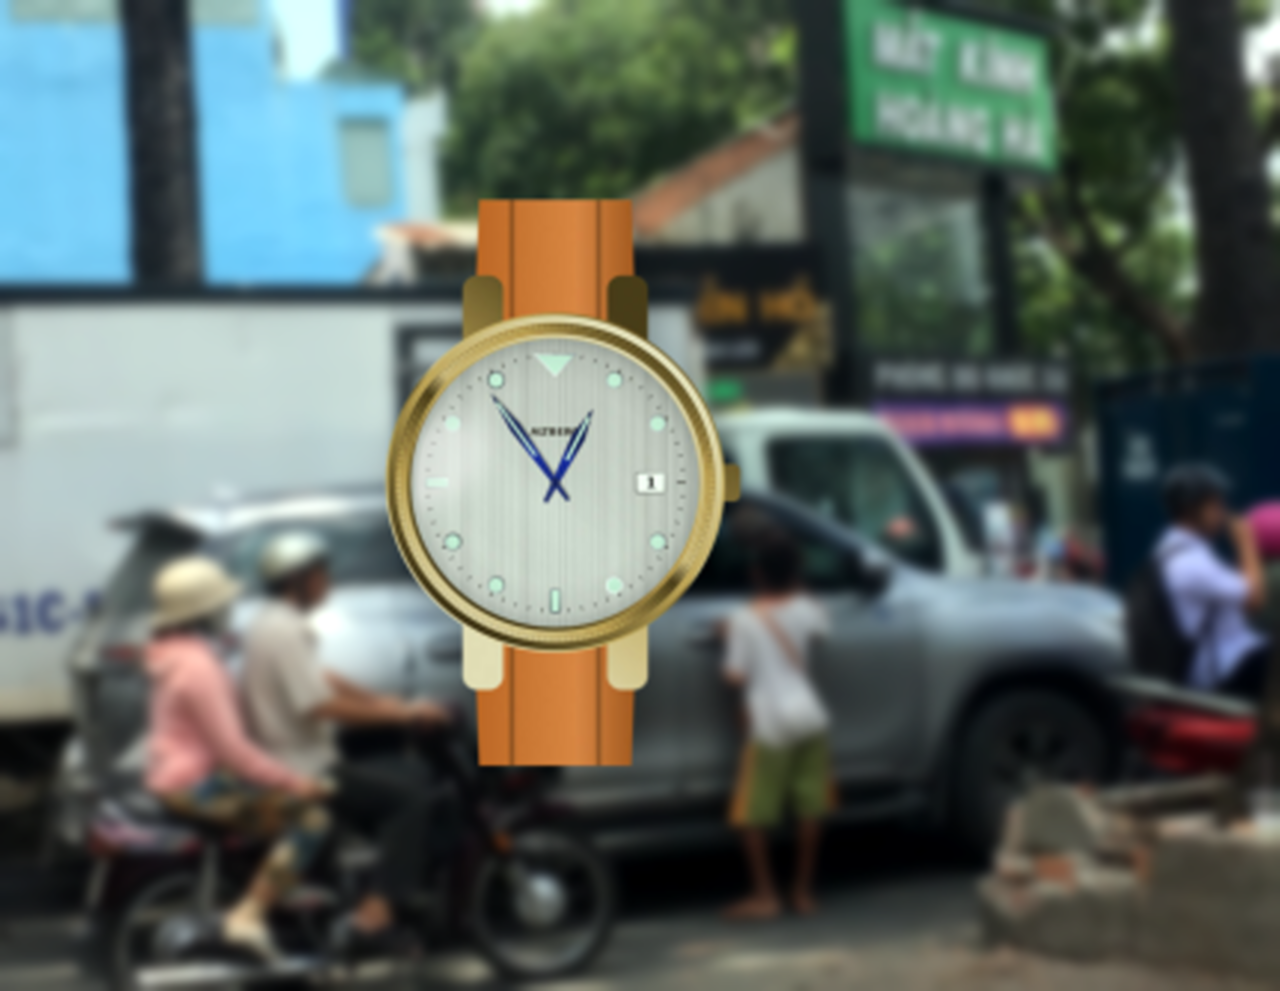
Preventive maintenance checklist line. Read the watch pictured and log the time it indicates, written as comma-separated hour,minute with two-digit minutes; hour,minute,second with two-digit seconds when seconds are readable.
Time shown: 12,54
